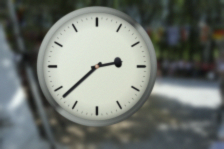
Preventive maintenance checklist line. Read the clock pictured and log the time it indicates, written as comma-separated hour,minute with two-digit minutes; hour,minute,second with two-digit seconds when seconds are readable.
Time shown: 2,38
